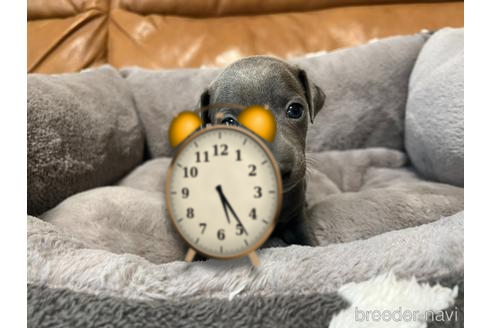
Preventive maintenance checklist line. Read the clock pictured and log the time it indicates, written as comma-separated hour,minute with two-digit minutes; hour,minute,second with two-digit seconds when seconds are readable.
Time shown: 5,24
